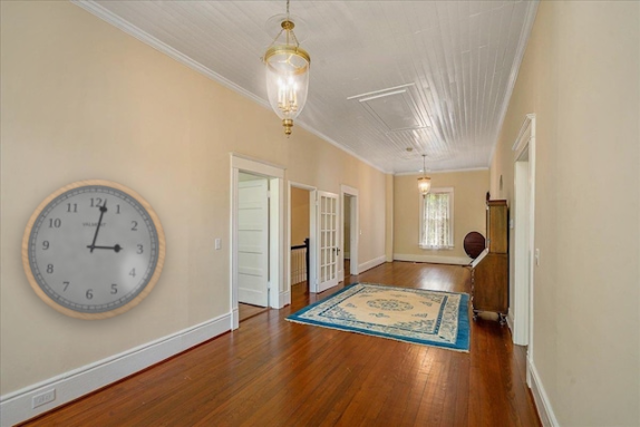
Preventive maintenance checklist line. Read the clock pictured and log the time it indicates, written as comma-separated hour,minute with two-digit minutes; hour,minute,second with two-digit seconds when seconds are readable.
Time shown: 3,02
